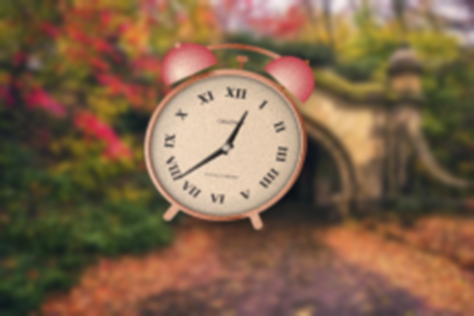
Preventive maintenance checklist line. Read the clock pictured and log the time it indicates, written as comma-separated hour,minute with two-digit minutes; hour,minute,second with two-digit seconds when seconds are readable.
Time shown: 12,38
